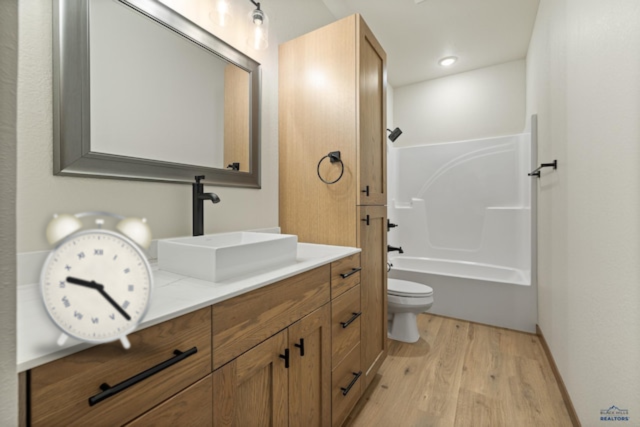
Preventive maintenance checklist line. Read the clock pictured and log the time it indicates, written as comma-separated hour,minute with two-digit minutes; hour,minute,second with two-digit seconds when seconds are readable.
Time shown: 9,22
